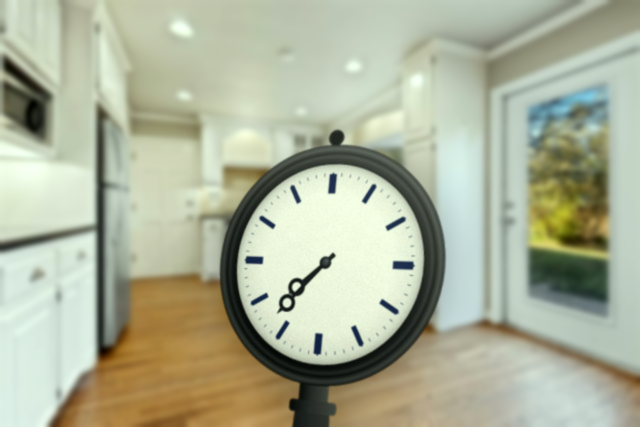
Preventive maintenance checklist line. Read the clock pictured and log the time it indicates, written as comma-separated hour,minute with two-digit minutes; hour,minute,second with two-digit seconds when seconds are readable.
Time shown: 7,37
